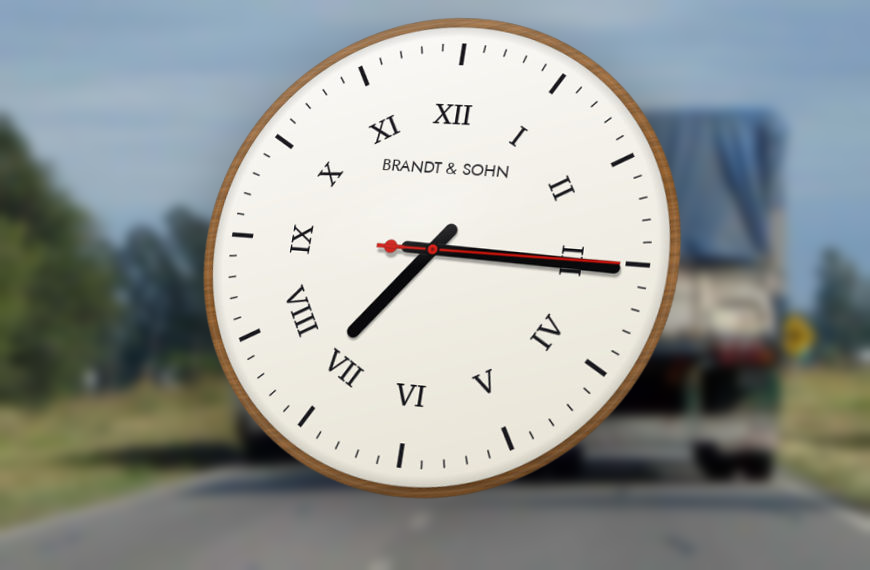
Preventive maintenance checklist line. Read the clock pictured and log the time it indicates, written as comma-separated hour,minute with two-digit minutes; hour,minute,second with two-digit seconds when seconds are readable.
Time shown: 7,15,15
